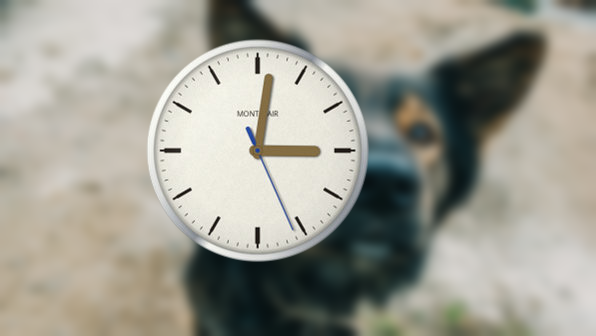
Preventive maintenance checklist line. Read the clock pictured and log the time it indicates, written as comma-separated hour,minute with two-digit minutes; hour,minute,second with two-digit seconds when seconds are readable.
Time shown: 3,01,26
